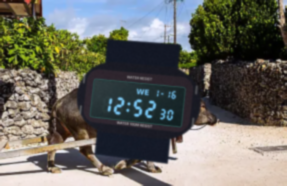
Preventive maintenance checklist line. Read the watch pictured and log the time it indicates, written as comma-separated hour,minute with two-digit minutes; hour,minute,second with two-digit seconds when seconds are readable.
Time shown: 12,52,30
